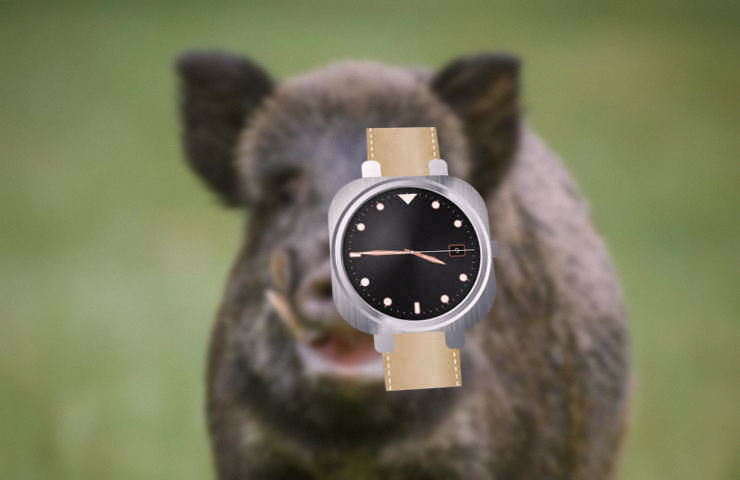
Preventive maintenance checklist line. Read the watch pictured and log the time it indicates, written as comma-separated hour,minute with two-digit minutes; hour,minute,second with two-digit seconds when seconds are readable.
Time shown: 3,45,15
